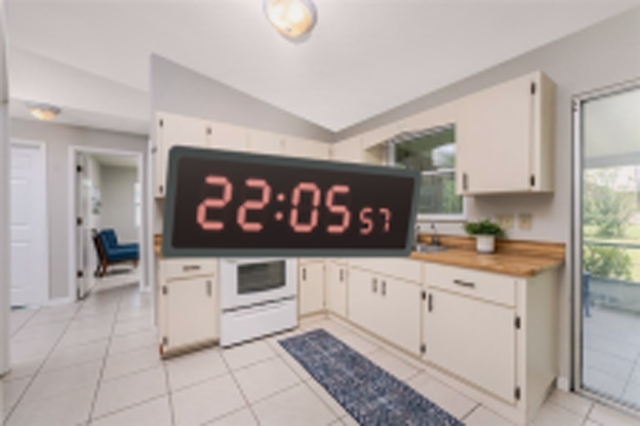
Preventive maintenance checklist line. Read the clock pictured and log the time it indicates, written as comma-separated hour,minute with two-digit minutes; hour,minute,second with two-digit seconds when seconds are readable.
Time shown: 22,05,57
